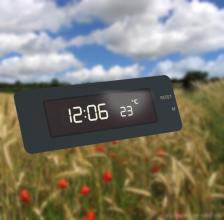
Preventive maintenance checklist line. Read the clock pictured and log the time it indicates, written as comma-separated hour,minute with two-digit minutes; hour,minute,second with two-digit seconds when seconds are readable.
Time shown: 12,06
